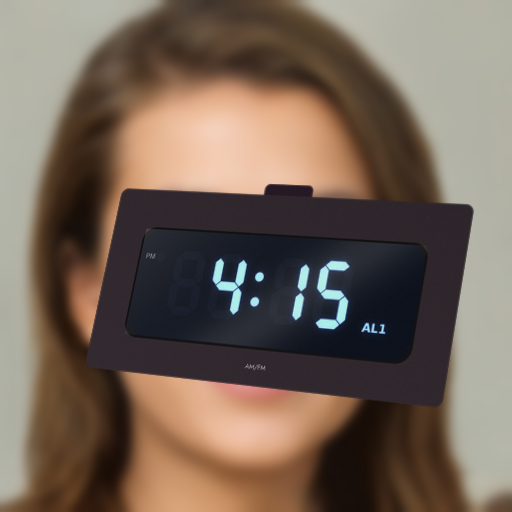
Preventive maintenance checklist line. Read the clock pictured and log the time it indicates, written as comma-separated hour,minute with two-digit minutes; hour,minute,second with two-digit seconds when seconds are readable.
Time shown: 4,15
